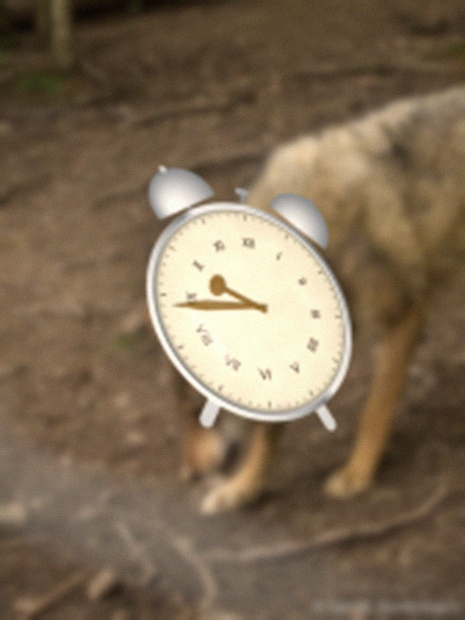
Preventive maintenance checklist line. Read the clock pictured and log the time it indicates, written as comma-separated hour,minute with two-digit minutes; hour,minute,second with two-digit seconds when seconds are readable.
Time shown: 9,44
